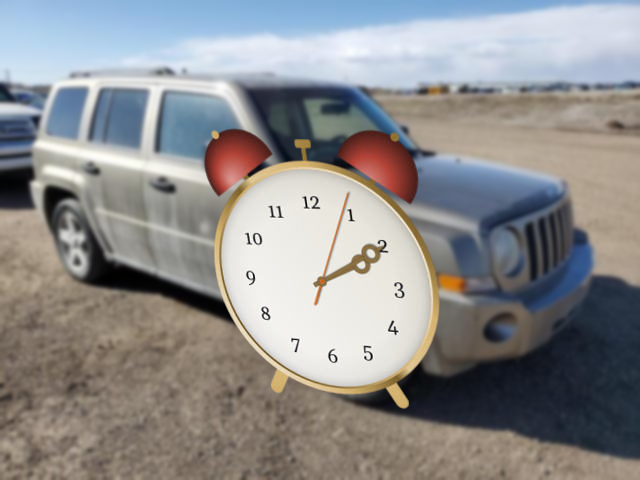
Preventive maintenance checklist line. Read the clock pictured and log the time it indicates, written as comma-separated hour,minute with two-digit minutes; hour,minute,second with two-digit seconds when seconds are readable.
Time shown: 2,10,04
